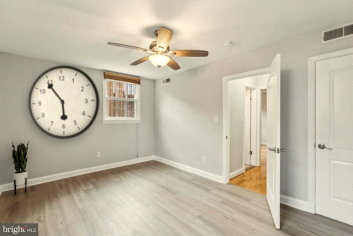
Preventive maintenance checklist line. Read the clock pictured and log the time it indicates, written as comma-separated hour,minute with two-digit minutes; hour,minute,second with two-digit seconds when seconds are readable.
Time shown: 5,54
